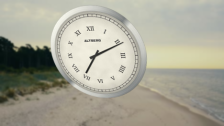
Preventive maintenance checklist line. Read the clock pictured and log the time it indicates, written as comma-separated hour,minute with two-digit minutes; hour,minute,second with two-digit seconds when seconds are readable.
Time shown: 7,11
